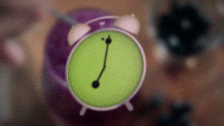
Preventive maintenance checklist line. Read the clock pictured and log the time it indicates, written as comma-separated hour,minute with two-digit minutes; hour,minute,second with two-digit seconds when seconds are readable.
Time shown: 7,02
